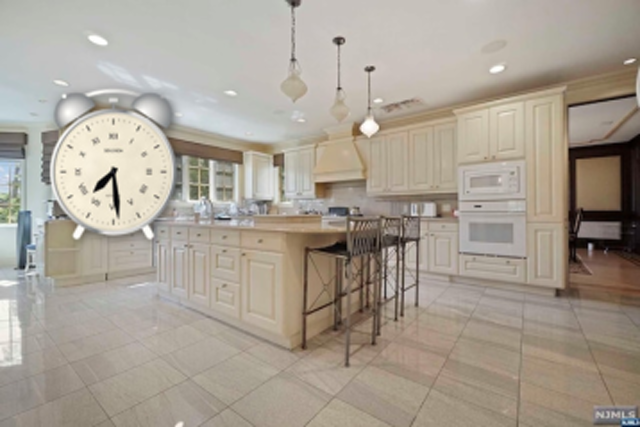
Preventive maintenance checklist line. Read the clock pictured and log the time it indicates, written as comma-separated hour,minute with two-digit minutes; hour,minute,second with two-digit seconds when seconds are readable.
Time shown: 7,29
